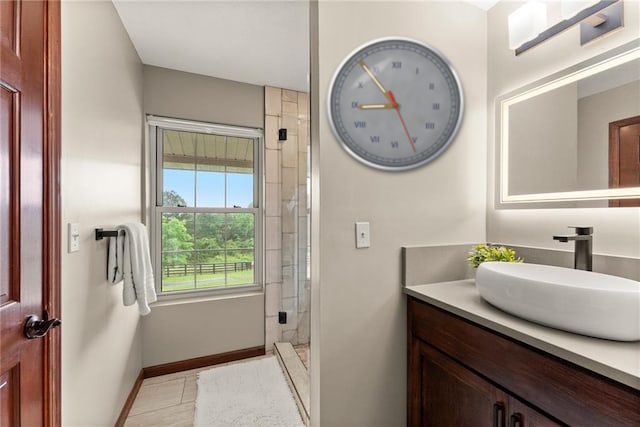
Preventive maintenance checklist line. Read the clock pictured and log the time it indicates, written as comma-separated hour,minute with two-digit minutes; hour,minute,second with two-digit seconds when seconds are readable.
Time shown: 8,53,26
